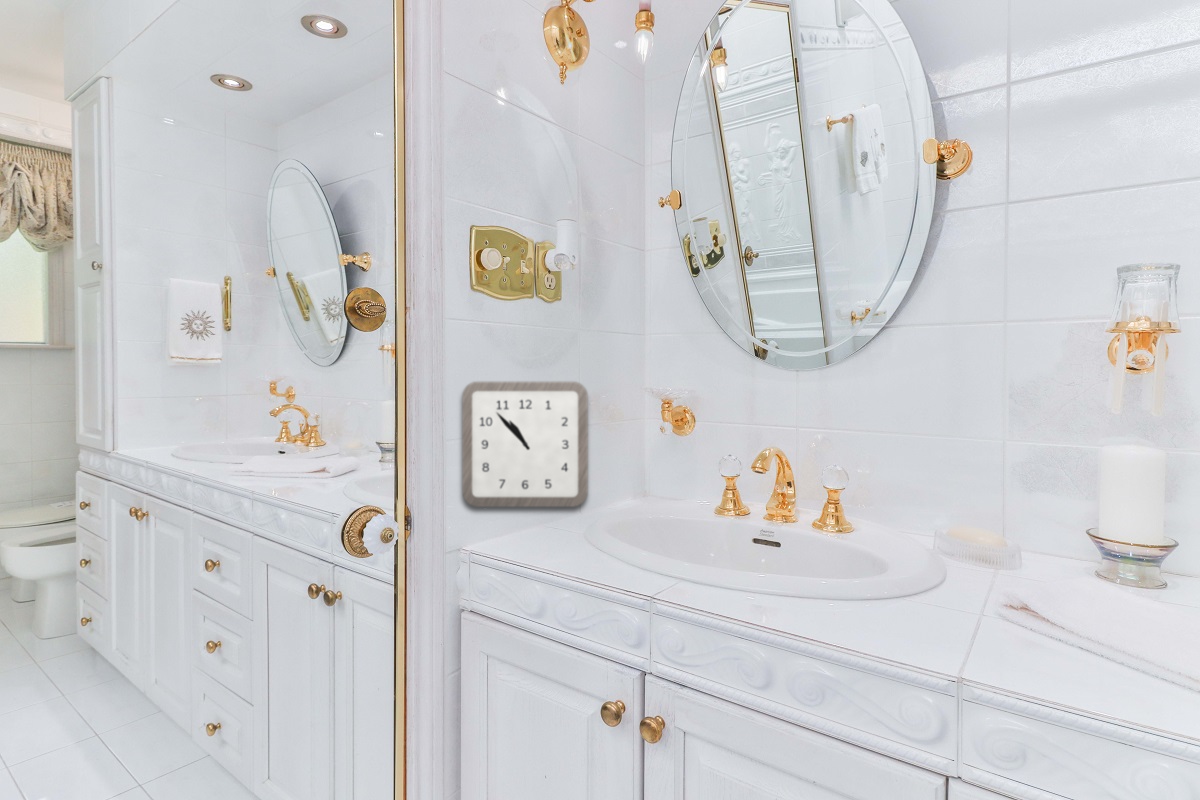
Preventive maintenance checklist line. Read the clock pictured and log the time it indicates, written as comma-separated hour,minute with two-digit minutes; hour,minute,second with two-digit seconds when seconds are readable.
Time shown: 10,53
